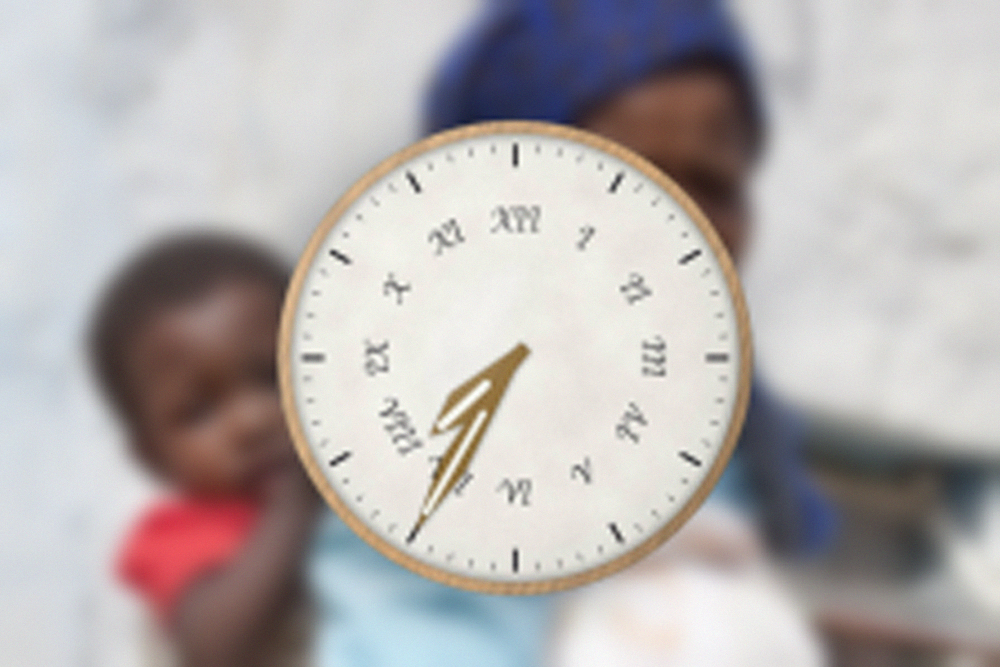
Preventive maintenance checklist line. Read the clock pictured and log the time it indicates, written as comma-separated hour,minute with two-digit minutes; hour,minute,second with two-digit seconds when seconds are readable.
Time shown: 7,35
